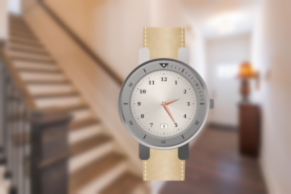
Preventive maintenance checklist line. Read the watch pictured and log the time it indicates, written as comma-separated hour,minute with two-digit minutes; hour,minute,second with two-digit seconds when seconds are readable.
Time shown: 2,25
